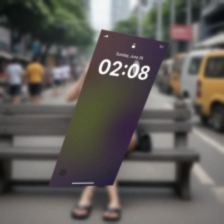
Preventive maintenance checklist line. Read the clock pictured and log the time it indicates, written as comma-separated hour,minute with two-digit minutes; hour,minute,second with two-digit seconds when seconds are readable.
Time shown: 2,08
